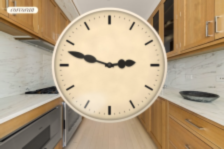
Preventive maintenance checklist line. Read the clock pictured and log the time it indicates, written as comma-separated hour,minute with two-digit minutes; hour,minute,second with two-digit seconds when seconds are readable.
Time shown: 2,48
